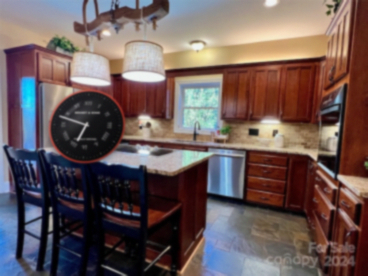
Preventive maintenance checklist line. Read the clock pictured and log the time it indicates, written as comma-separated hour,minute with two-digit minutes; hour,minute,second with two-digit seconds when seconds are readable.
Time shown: 6,48
